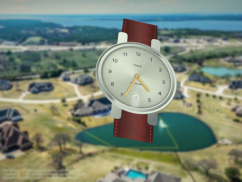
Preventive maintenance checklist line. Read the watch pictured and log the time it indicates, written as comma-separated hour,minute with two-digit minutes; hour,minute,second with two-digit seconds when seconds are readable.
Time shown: 4,34
